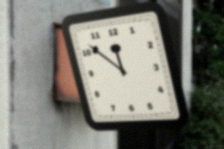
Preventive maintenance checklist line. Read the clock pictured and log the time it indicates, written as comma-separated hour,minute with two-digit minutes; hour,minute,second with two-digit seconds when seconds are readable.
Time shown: 11,52
